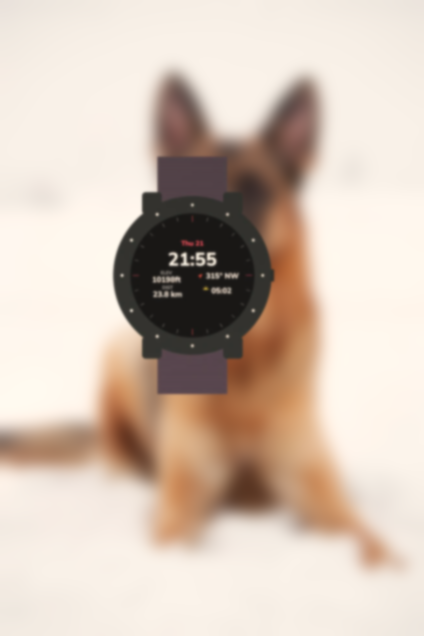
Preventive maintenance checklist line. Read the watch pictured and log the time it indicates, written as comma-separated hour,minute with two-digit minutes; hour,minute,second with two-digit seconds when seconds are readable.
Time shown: 21,55
